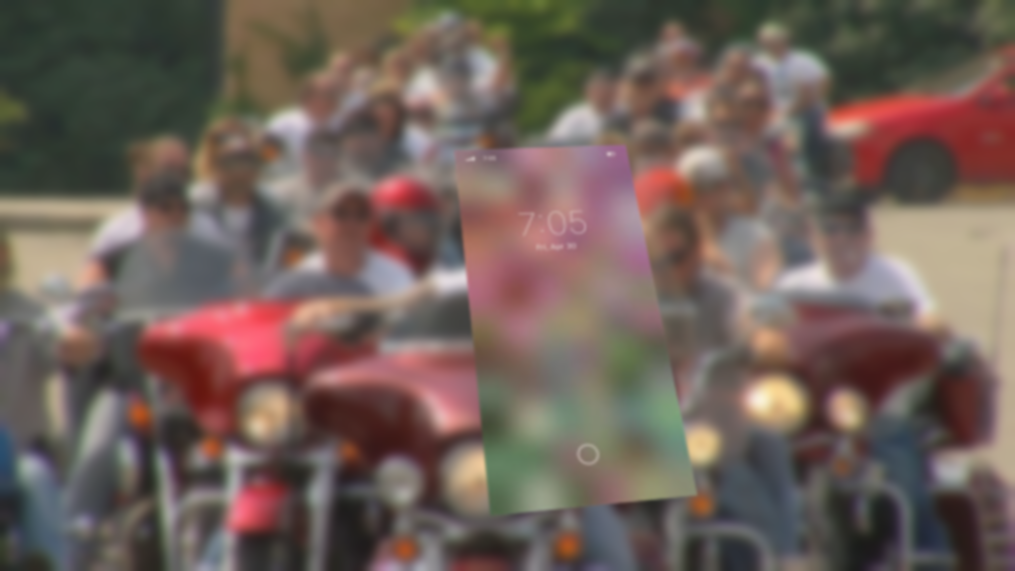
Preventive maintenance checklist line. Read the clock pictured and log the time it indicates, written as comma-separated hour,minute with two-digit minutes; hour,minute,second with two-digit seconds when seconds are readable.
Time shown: 7,05
